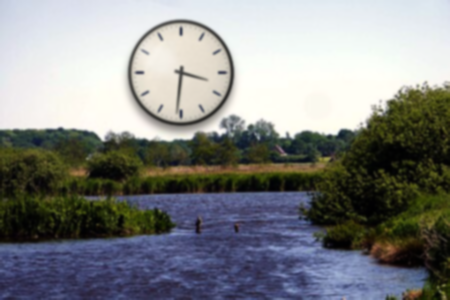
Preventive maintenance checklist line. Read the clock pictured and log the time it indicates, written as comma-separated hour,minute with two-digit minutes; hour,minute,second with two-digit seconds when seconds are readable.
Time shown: 3,31
